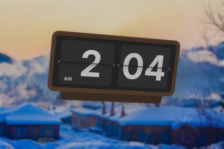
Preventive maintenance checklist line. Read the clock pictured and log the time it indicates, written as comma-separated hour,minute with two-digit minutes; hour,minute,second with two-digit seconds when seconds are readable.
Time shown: 2,04
